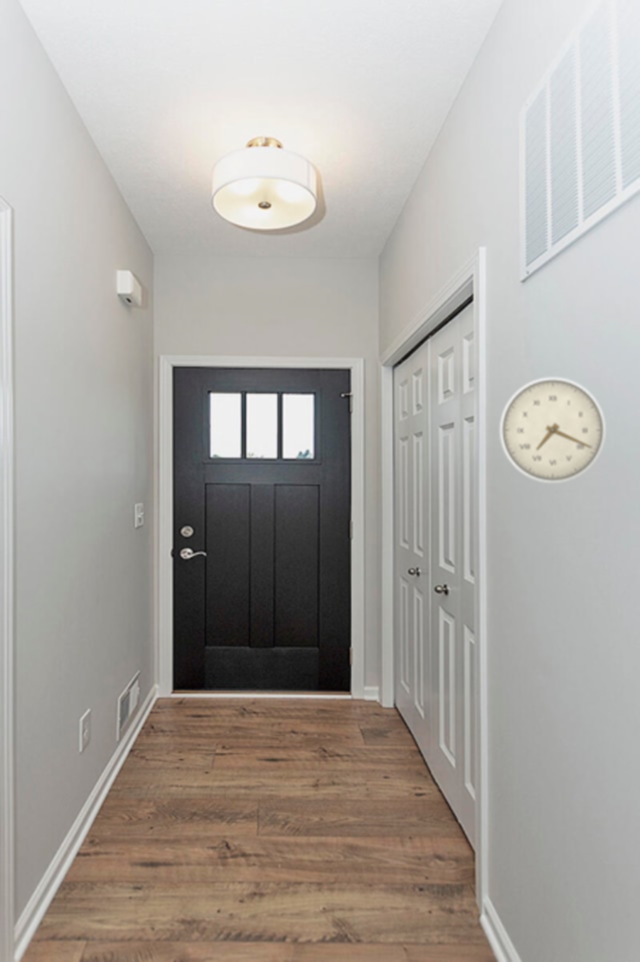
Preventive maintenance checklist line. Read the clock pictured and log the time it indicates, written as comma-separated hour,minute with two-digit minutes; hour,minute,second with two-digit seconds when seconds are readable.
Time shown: 7,19
